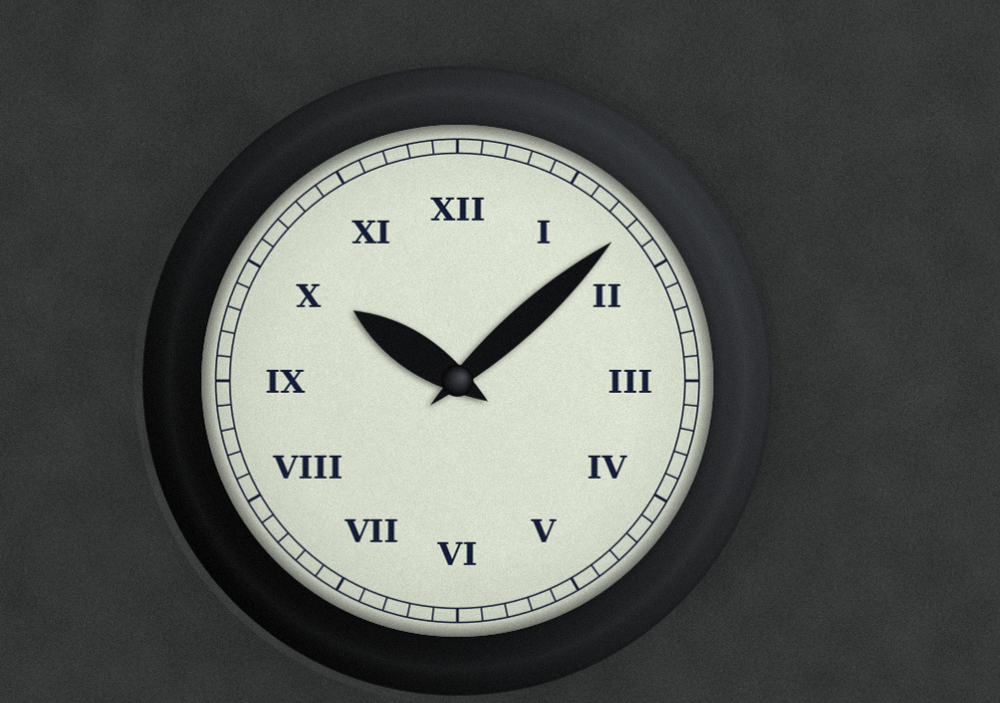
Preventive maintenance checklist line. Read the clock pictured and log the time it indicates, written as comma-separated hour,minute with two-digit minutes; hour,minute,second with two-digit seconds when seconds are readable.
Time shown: 10,08
